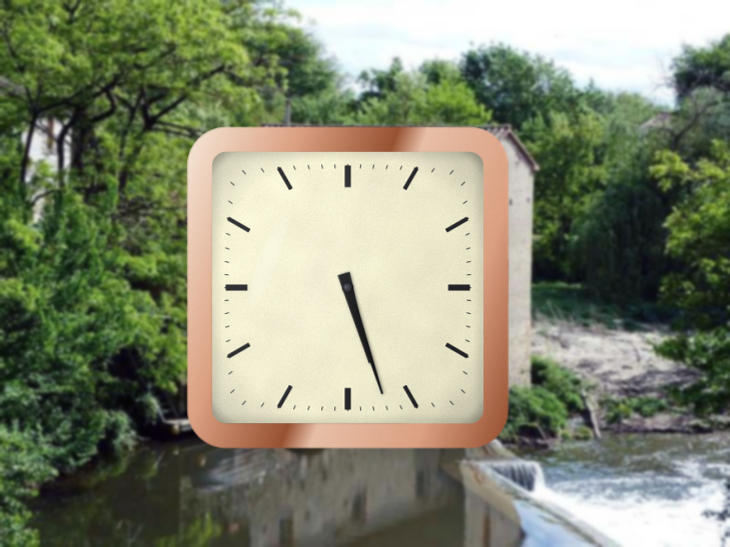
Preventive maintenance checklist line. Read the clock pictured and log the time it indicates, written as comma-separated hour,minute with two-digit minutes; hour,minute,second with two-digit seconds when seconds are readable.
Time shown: 5,27
